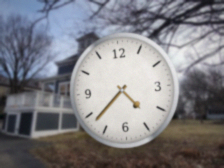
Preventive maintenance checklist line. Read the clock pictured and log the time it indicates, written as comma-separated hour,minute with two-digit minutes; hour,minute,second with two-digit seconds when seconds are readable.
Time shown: 4,38
